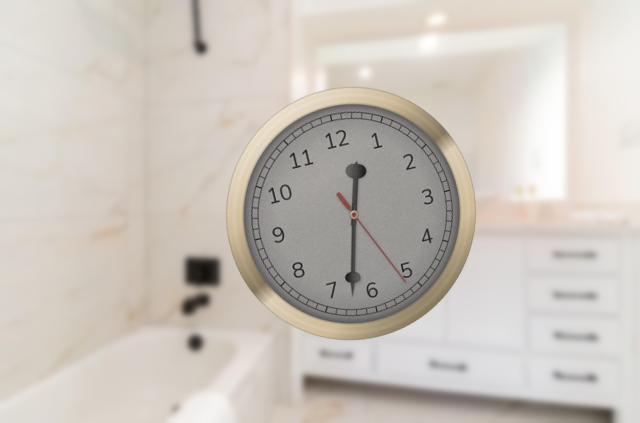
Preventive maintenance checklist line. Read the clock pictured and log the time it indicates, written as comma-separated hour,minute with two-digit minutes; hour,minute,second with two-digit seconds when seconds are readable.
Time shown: 12,32,26
